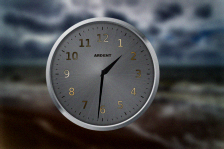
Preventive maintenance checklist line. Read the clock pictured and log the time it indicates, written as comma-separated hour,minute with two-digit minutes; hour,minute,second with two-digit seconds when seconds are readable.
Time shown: 1,31
